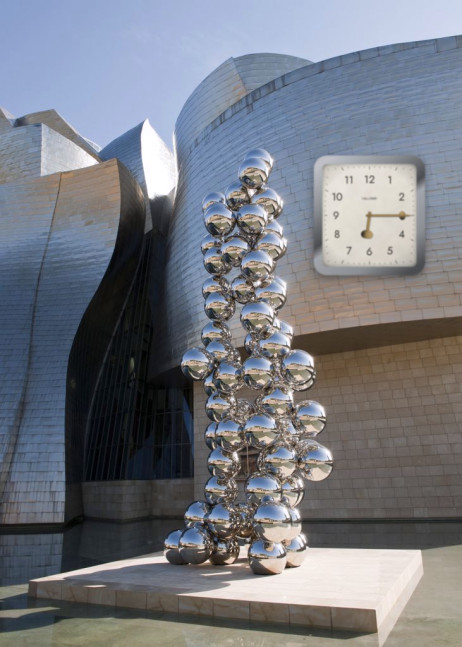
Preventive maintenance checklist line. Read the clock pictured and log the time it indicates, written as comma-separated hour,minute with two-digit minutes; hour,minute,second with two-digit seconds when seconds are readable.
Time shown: 6,15
